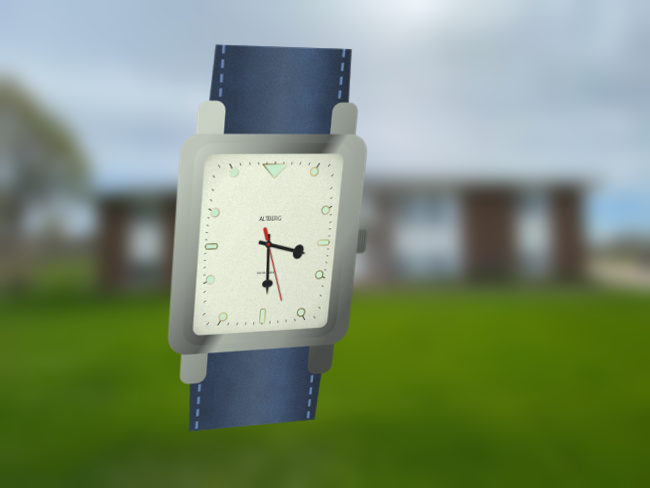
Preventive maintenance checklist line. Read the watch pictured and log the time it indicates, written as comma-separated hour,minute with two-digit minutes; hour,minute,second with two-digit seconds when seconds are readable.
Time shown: 3,29,27
